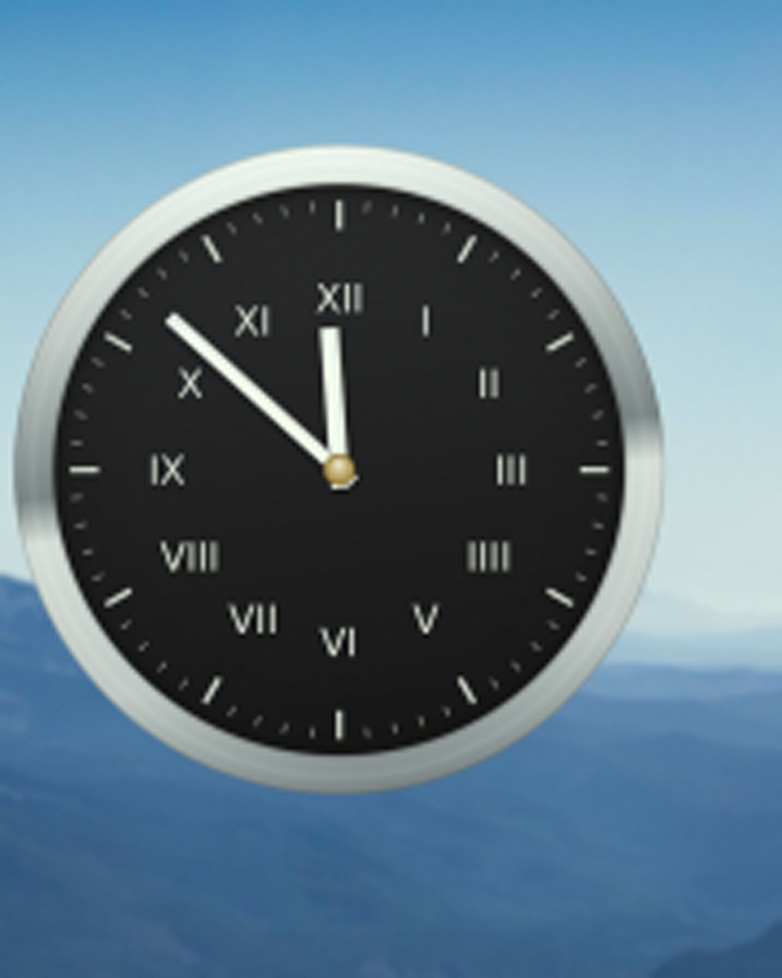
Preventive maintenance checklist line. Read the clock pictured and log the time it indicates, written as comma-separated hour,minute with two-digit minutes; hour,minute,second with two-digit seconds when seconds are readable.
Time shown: 11,52
